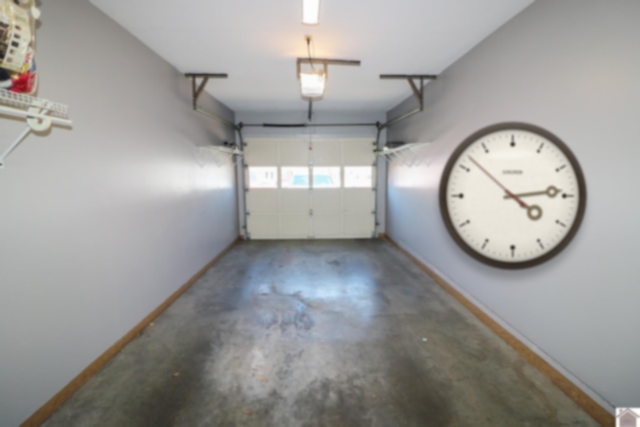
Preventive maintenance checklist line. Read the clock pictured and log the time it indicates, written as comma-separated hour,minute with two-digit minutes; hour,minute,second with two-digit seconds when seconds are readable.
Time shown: 4,13,52
